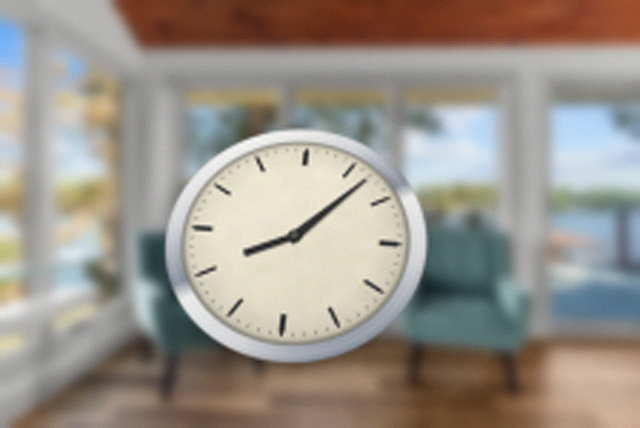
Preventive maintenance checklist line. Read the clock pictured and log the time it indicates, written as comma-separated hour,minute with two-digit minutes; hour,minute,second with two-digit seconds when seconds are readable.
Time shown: 8,07
